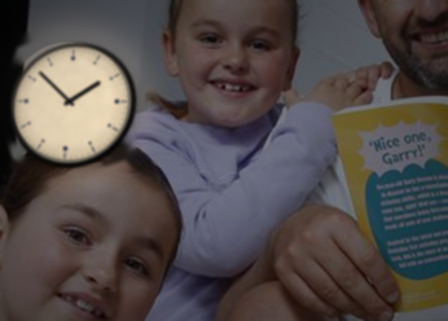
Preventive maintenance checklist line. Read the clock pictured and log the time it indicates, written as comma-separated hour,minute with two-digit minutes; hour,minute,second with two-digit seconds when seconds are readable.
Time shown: 1,52
